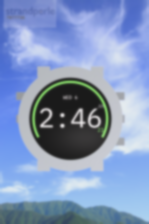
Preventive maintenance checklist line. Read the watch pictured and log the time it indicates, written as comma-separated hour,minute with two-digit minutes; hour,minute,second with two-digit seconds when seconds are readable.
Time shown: 2,46
